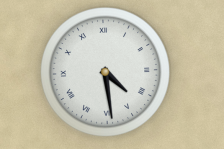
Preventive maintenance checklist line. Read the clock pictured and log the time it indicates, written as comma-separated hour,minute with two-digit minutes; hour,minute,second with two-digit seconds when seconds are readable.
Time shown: 4,29
